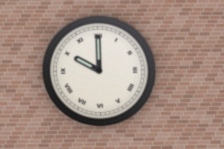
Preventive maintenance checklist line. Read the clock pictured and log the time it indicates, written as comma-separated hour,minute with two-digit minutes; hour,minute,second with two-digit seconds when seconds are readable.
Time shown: 10,00
